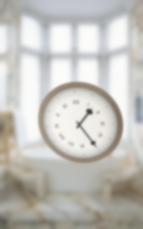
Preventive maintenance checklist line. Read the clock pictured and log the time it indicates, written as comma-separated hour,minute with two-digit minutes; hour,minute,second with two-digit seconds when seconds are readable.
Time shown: 1,25
